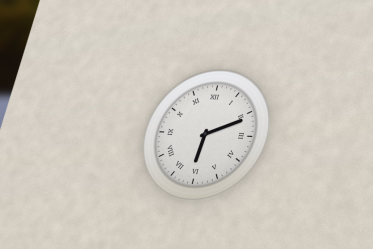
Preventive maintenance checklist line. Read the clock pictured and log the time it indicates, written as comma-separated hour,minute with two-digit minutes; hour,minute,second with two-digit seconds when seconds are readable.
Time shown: 6,11
